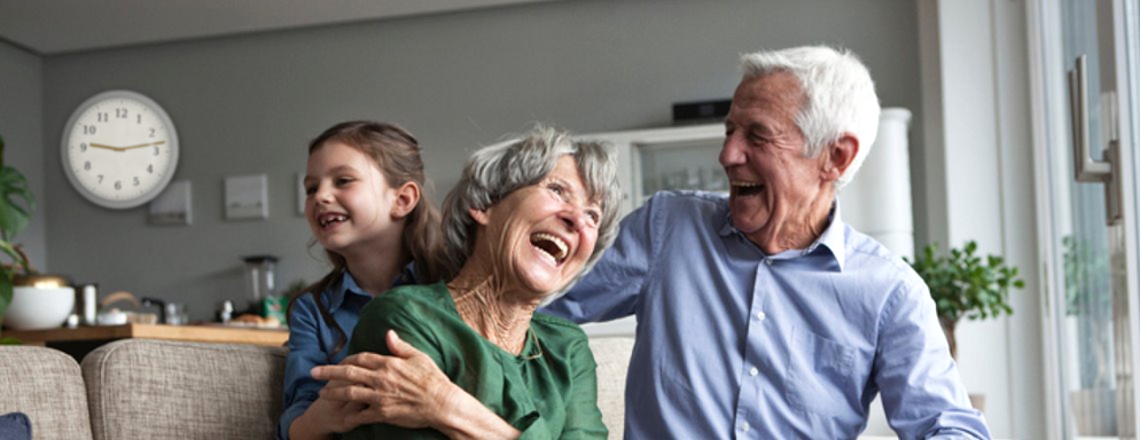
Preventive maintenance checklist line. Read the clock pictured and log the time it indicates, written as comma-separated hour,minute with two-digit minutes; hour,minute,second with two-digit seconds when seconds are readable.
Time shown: 9,13
